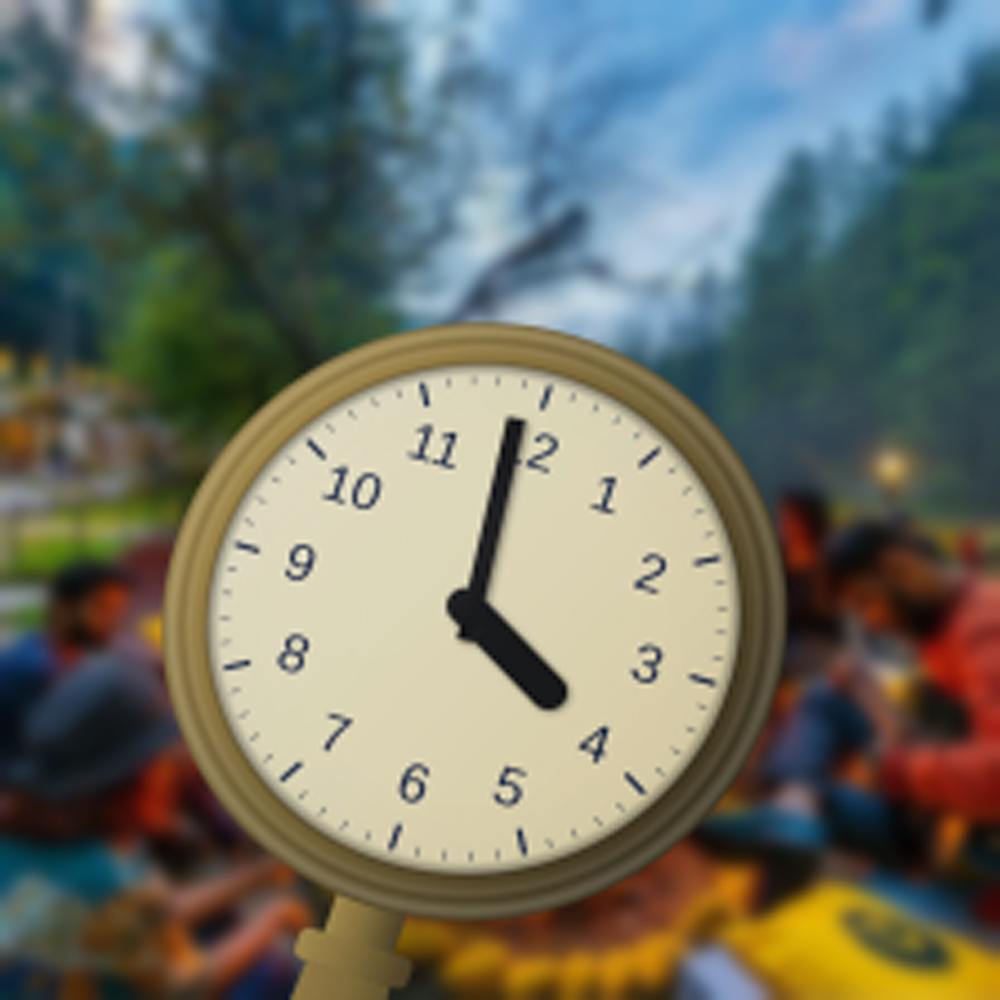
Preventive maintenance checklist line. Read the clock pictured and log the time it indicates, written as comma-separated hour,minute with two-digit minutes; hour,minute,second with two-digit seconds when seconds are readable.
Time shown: 3,59
